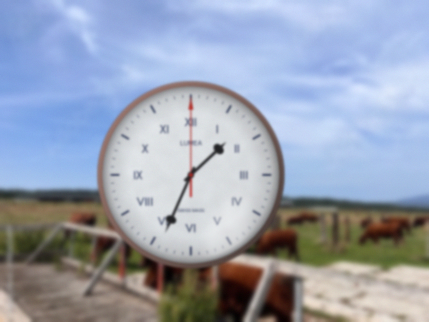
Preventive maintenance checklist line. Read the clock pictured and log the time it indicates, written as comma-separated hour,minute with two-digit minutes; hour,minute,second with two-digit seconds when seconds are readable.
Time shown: 1,34,00
